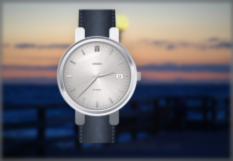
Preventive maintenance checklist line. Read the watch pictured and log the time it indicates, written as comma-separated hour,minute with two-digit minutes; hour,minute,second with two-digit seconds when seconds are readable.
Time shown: 2,37
